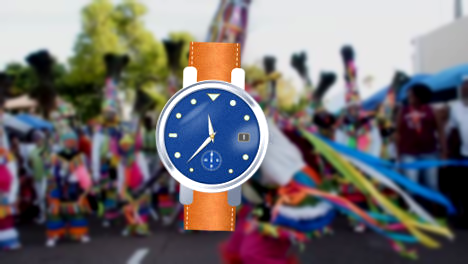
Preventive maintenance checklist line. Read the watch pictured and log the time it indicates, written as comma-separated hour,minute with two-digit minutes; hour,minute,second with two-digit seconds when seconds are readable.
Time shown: 11,37
